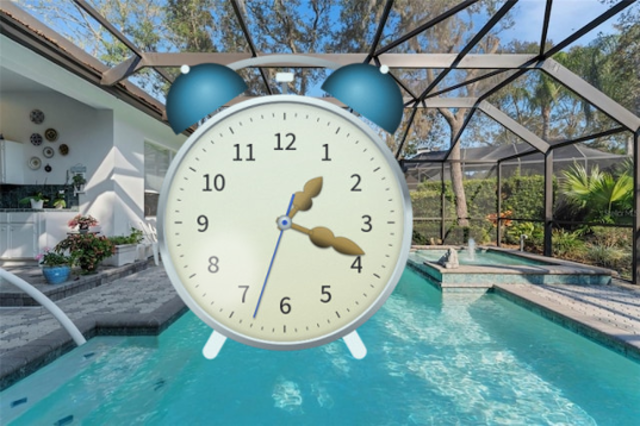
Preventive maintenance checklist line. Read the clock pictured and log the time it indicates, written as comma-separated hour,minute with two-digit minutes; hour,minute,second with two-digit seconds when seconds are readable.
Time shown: 1,18,33
